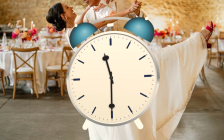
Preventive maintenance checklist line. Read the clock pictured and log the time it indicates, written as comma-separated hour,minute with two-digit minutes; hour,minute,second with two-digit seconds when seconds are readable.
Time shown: 11,30
